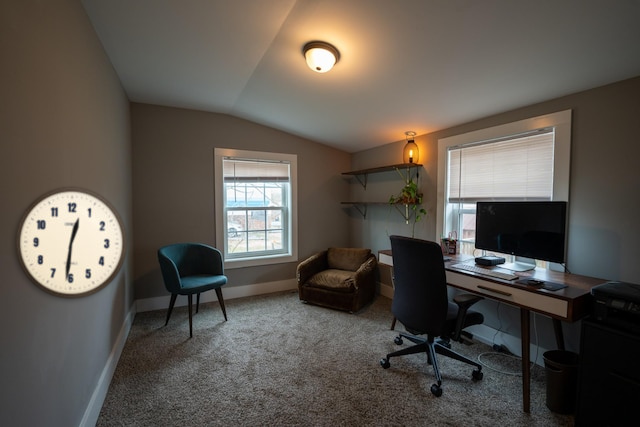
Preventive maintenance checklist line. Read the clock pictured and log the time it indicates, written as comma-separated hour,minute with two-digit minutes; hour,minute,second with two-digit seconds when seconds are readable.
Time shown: 12,31
